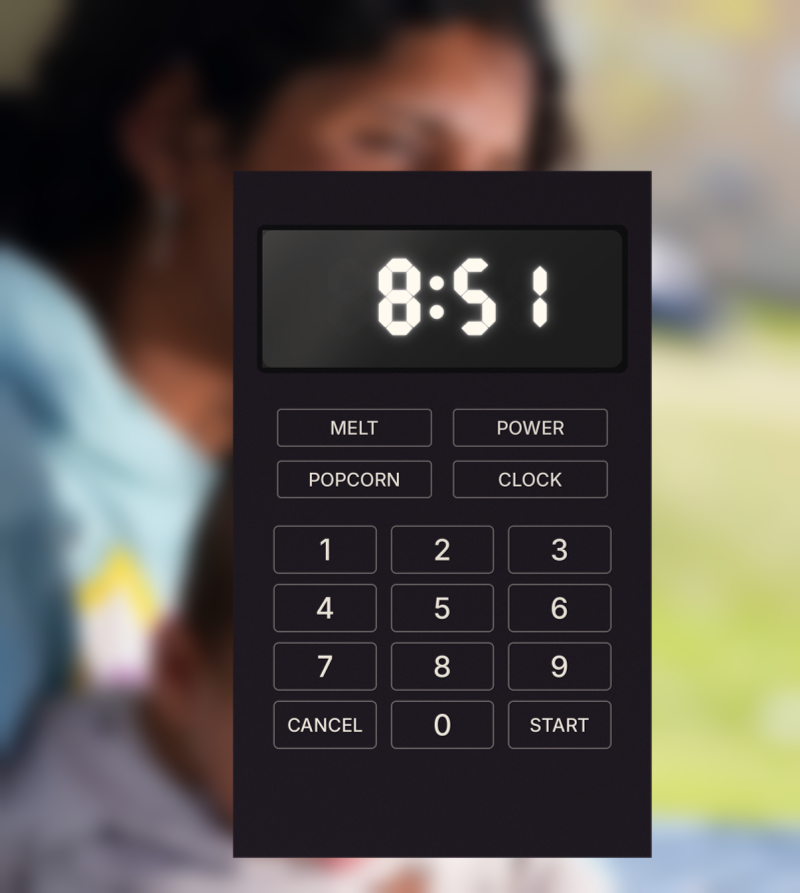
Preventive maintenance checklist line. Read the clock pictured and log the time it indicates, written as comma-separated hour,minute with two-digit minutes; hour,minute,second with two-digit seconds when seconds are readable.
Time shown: 8,51
